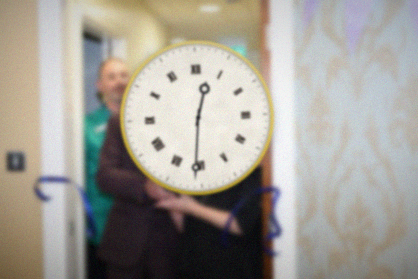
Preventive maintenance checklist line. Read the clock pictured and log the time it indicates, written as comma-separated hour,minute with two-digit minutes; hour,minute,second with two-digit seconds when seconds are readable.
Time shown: 12,31
